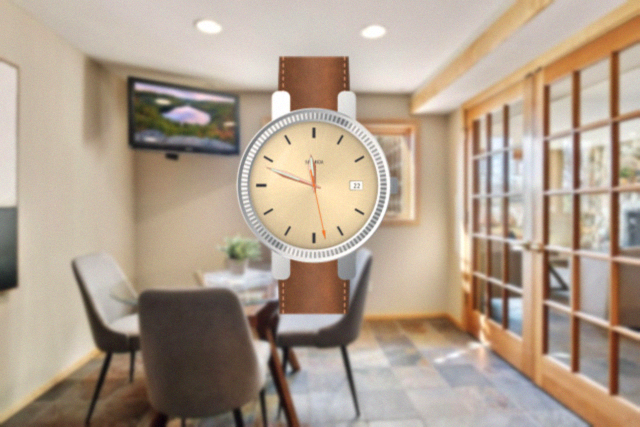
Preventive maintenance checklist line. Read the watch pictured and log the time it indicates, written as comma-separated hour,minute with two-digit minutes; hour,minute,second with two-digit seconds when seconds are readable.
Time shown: 11,48,28
